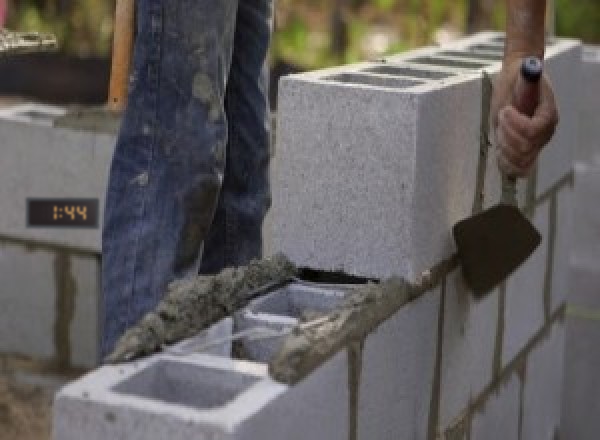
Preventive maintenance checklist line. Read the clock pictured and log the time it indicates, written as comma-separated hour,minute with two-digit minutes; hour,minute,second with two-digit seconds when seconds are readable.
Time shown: 1,44
